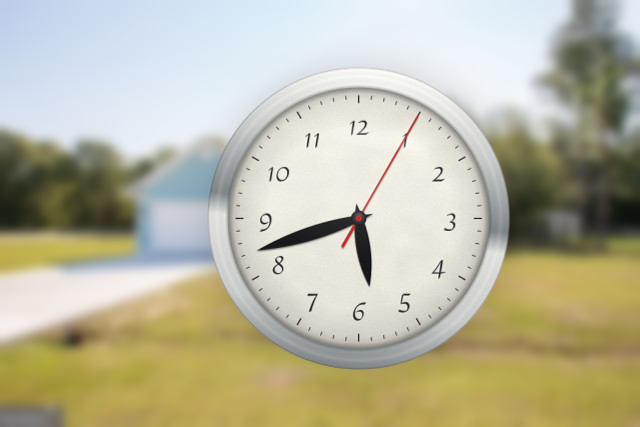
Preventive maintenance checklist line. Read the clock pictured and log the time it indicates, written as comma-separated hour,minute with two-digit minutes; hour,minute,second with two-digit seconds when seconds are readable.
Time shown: 5,42,05
